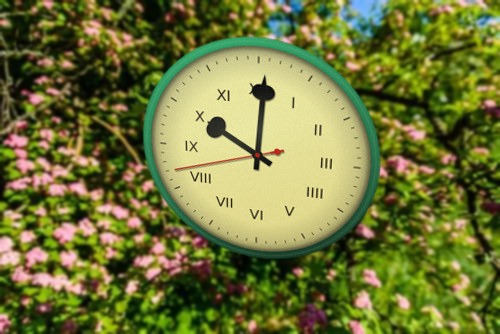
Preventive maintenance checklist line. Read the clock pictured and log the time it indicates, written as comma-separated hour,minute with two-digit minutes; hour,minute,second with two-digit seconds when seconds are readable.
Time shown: 10,00,42
